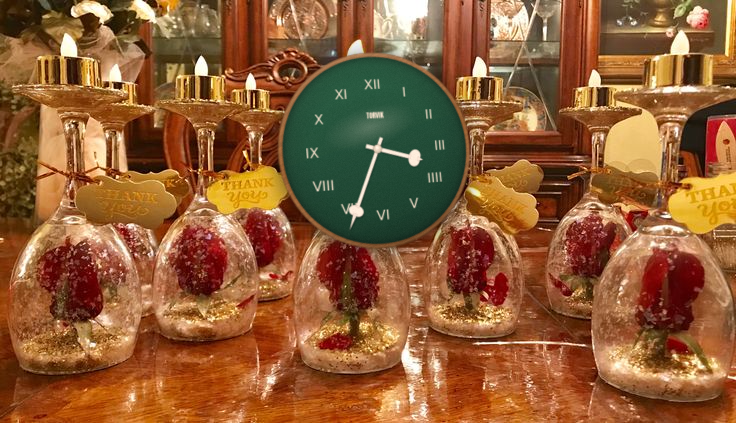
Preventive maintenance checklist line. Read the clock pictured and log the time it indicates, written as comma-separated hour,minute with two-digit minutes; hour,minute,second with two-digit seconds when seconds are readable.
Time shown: 3,34
